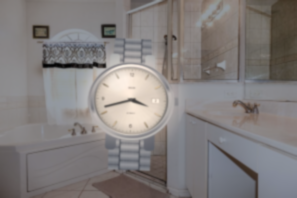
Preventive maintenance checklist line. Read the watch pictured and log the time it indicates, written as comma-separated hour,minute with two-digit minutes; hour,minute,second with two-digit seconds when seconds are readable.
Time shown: 3,42
